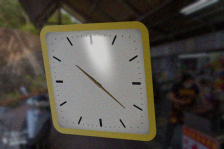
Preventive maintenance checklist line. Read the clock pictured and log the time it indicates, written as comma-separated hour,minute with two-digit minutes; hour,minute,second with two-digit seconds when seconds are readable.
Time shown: 10,22
